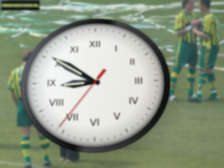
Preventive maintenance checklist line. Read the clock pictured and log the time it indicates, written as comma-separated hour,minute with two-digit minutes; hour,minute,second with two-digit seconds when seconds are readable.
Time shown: 8,50,36
